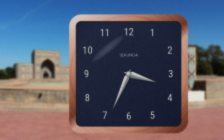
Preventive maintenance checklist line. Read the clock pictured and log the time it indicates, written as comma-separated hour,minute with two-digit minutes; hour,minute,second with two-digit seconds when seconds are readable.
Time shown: 3,34
